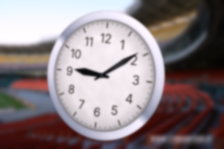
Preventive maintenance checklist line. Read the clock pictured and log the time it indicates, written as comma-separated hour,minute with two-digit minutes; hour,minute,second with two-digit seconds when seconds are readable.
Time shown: 9,09
